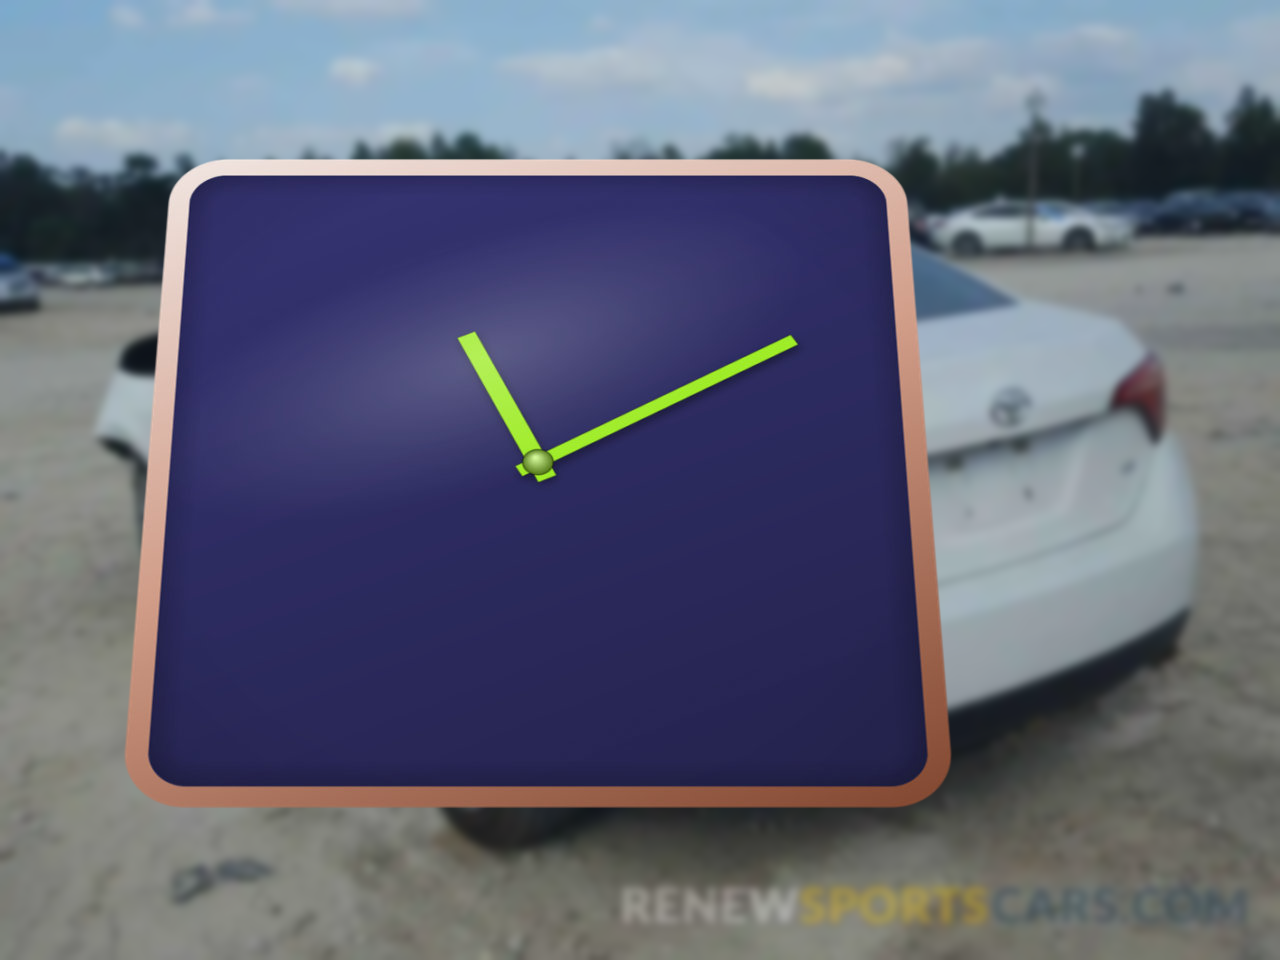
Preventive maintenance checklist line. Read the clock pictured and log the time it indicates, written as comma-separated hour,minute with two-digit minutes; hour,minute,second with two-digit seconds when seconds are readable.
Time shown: 11,10
